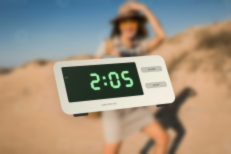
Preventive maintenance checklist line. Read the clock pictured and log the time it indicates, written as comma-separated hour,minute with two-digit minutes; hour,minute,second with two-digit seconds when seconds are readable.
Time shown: 2,05
